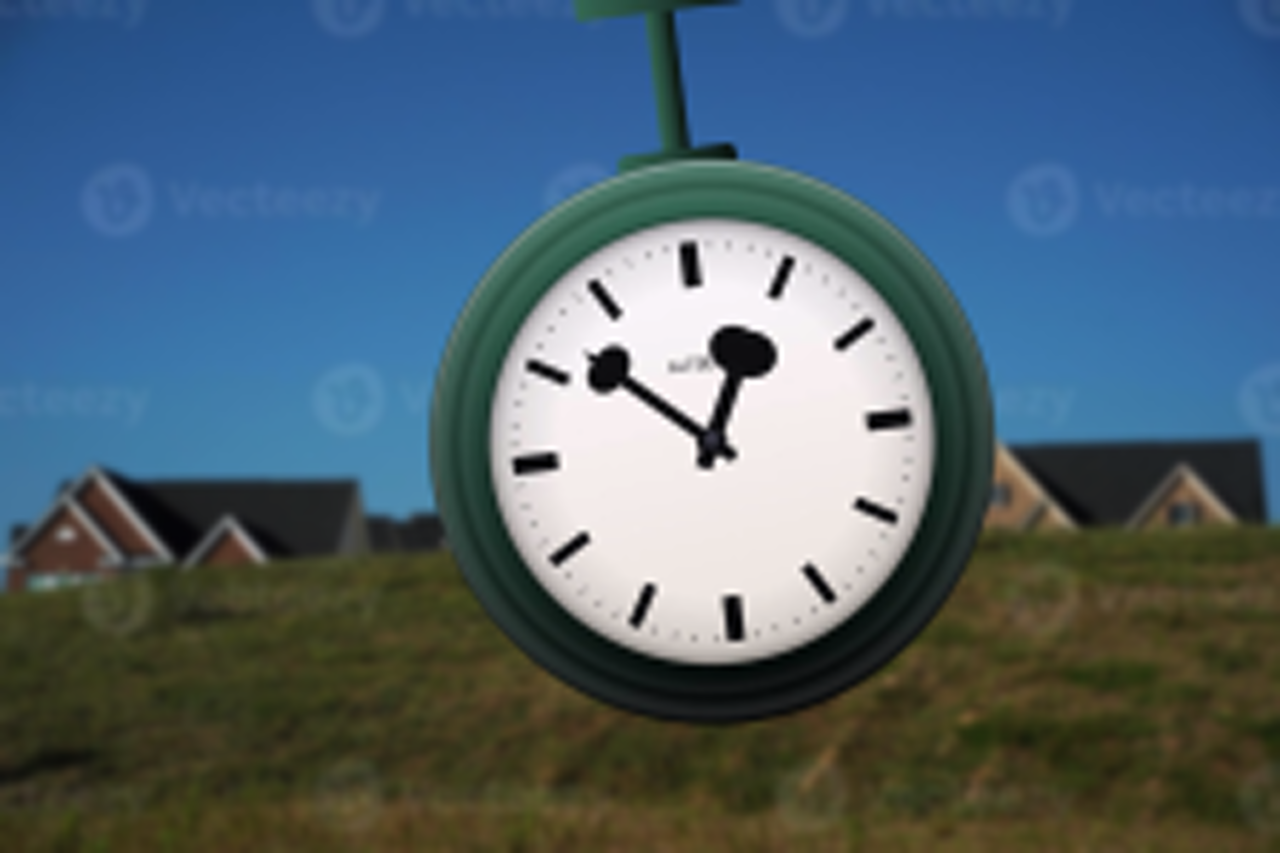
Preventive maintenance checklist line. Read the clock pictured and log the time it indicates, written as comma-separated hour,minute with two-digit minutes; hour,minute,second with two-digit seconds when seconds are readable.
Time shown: 12,52
